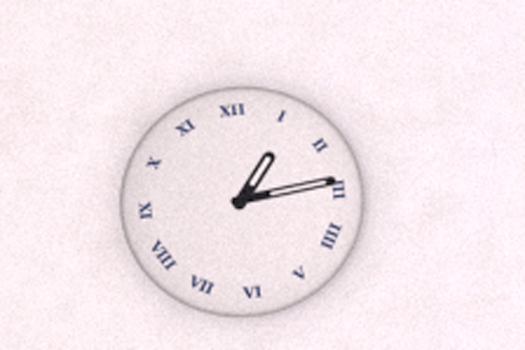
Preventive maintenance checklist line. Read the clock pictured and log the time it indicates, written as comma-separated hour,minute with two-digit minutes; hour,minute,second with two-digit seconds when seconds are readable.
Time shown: 1,14
